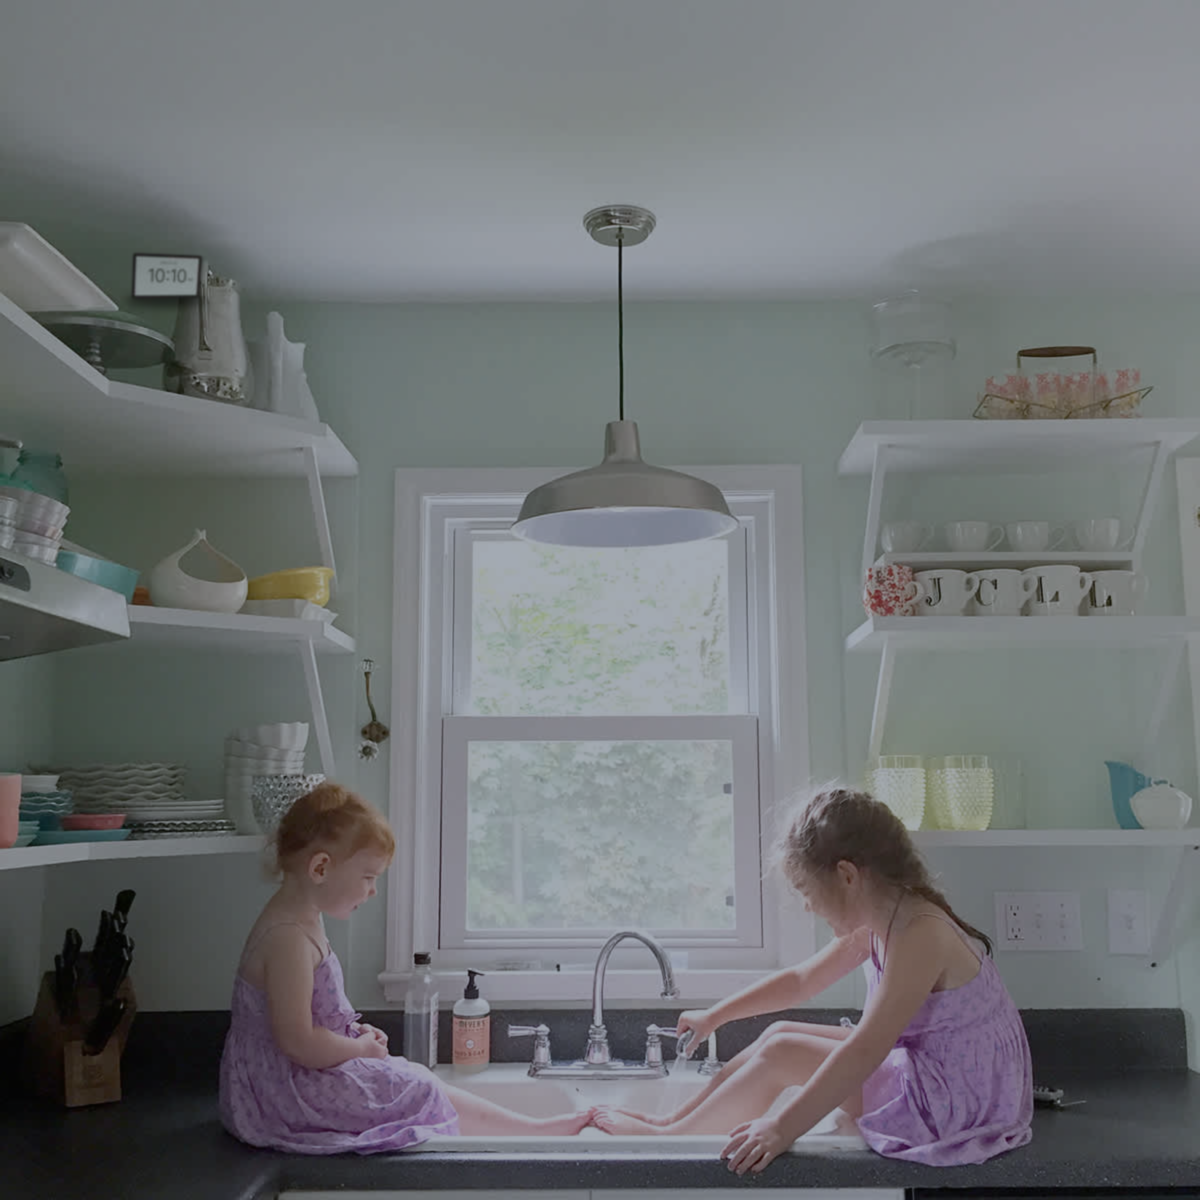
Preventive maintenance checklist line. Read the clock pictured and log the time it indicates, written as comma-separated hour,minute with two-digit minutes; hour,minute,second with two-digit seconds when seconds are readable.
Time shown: 10,10
